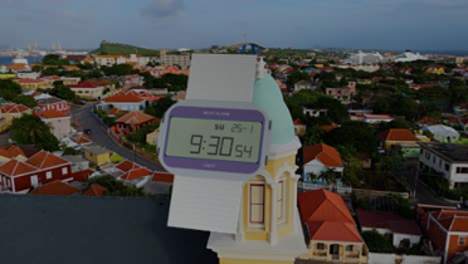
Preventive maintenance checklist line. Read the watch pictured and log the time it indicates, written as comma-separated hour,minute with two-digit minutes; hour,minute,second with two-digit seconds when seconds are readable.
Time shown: 9,30,54
